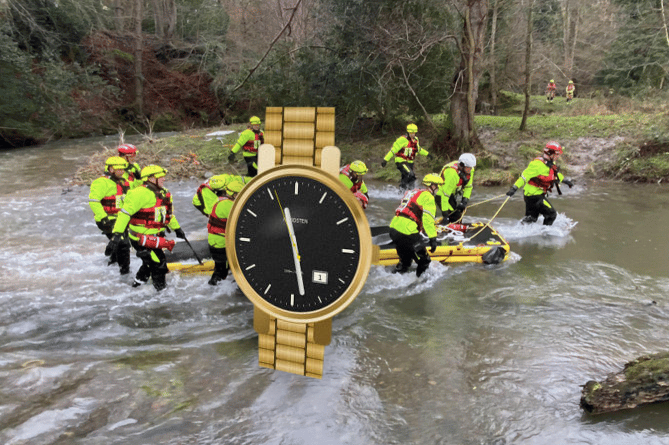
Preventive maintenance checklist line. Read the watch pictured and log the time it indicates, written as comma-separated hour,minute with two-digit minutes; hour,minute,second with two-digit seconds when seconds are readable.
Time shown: 11,27,56
